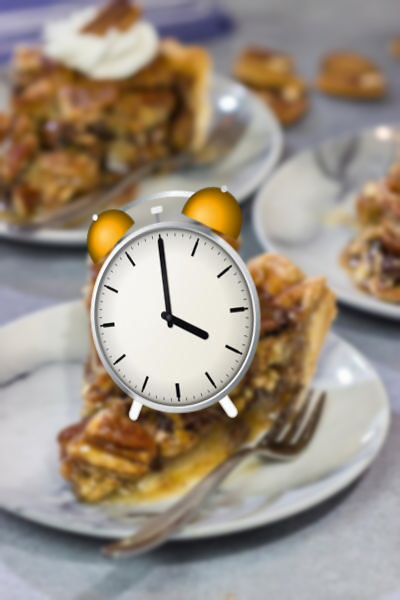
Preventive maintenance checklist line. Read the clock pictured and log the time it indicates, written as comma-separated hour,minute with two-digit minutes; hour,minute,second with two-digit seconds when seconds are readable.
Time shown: 4,00
